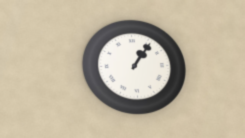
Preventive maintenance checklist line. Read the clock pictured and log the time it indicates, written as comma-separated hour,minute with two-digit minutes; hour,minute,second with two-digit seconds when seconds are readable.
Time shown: 1,06
